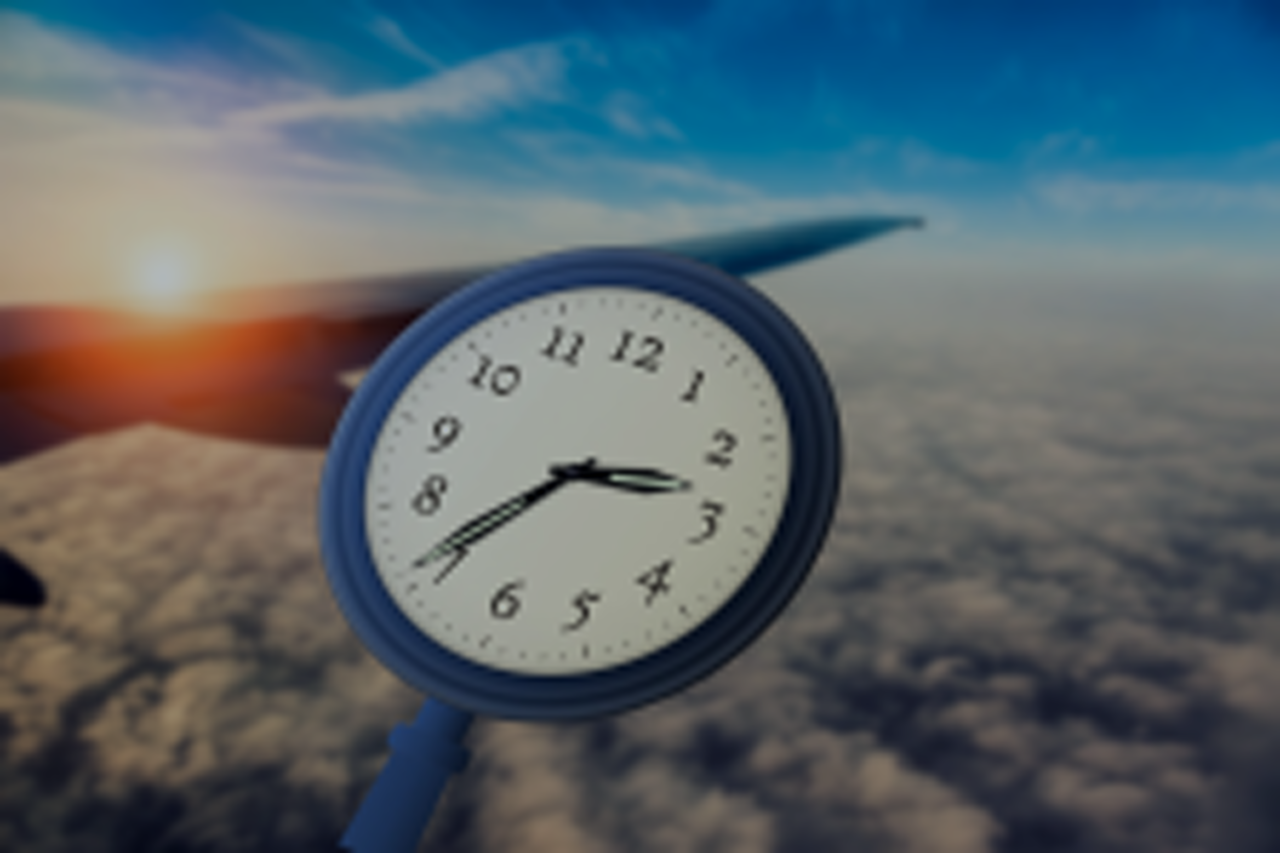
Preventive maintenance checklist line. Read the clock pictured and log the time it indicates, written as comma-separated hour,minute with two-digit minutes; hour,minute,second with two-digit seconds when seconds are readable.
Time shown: 2,36
